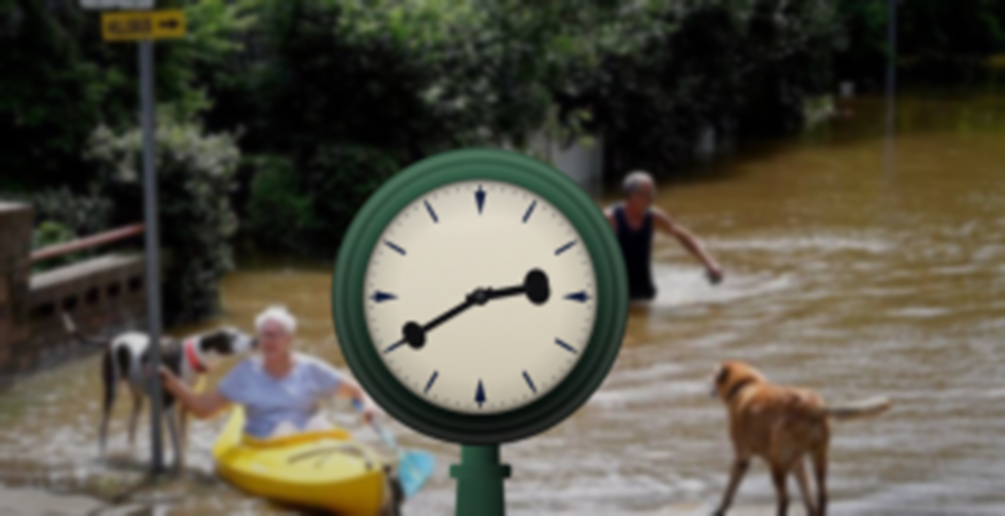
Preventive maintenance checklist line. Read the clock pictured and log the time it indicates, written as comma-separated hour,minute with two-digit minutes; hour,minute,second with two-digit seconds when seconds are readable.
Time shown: 2,40
